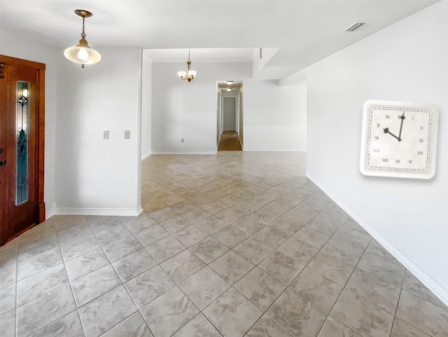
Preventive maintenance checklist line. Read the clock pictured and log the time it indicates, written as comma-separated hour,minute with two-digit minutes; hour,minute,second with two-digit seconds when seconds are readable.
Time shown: 10,01
